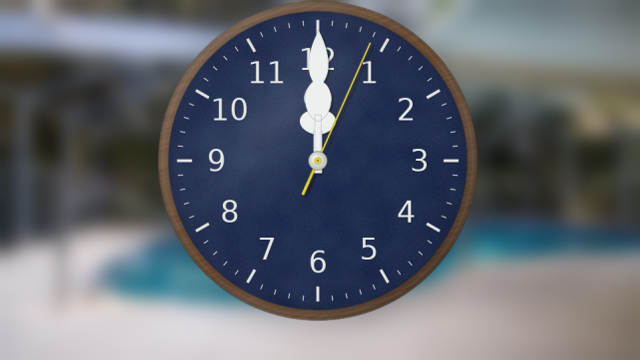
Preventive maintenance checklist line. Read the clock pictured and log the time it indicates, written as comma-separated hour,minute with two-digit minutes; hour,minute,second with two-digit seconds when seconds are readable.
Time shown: 12,00,04
